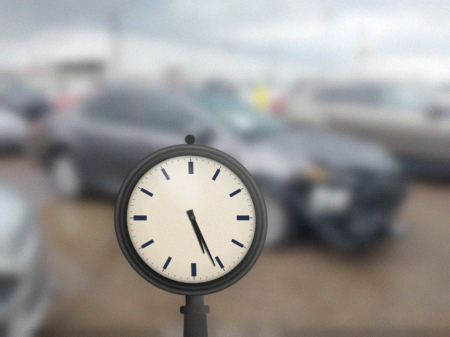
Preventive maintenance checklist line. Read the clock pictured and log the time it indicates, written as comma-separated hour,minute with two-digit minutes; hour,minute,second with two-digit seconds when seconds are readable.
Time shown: 5,26
